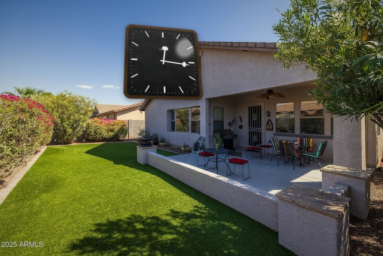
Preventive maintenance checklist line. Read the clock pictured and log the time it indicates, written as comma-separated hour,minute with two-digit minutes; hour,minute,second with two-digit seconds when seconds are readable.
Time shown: 12,16
